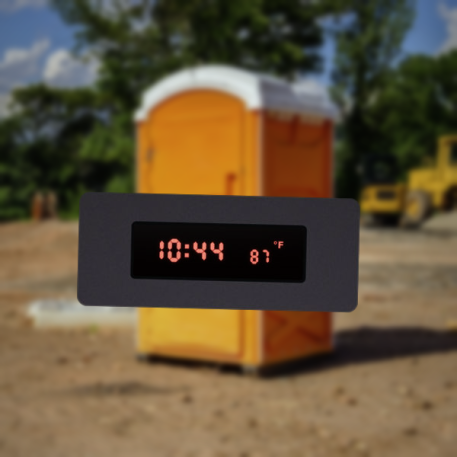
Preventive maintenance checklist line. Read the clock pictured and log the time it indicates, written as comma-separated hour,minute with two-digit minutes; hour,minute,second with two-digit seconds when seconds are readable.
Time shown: 10,44
